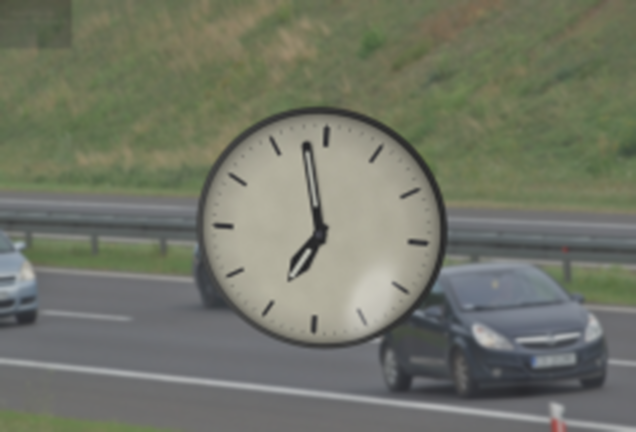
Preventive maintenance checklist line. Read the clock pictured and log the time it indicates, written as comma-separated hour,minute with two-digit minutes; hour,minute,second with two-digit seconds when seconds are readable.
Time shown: 6,58
